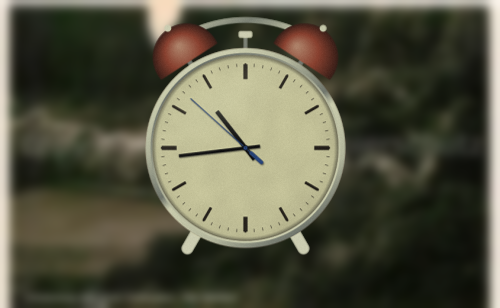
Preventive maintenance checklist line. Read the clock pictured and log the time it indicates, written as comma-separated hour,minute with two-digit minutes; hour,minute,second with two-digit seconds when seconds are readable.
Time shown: 10,43,52
